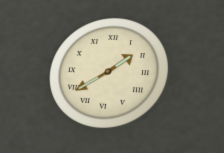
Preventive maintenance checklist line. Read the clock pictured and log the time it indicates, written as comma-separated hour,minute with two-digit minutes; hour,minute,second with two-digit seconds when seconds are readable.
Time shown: 1,39
